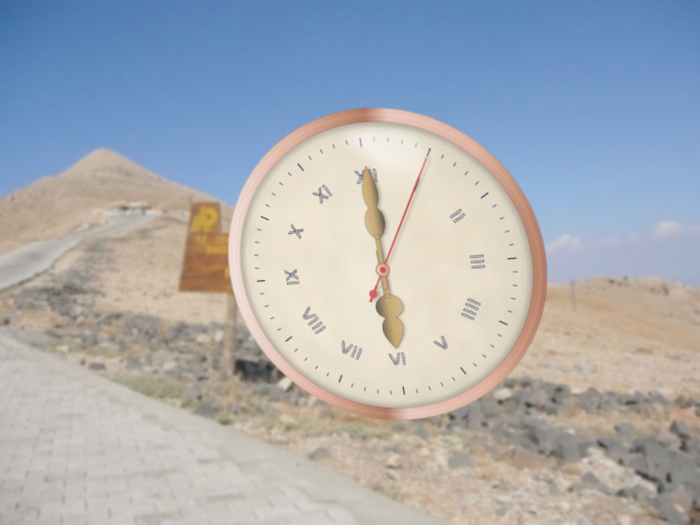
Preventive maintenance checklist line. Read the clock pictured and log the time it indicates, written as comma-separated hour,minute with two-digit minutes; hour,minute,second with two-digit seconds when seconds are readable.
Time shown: 6,00,05
